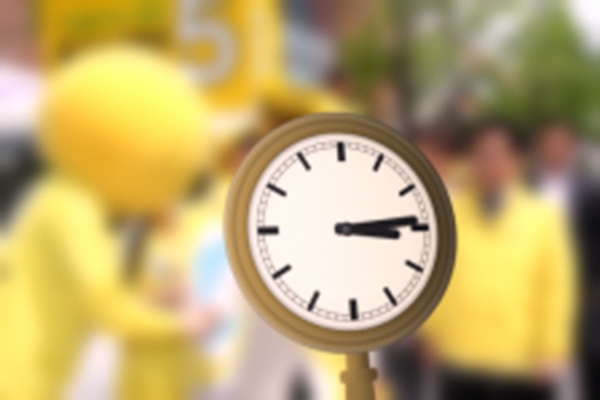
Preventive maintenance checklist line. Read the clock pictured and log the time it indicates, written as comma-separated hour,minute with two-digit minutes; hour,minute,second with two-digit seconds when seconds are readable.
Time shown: 3,14
